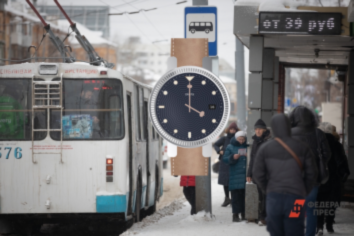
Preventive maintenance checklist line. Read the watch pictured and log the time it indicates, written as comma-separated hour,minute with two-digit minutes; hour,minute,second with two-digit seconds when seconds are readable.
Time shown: 4,00
